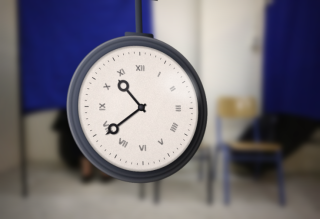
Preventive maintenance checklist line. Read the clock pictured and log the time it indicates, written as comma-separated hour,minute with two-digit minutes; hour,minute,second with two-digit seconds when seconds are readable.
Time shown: 10,39
